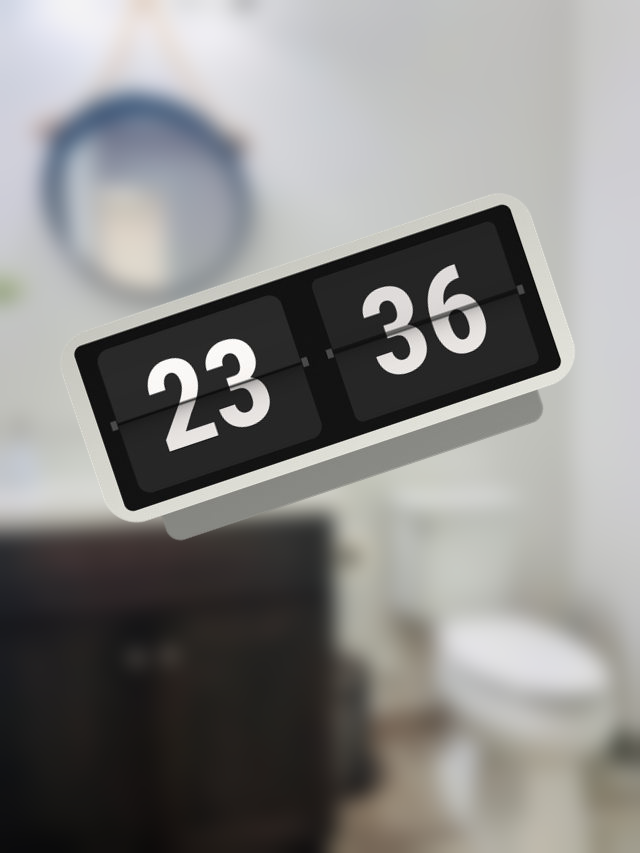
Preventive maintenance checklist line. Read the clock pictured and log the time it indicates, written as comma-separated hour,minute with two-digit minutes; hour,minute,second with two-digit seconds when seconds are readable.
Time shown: 23,36
